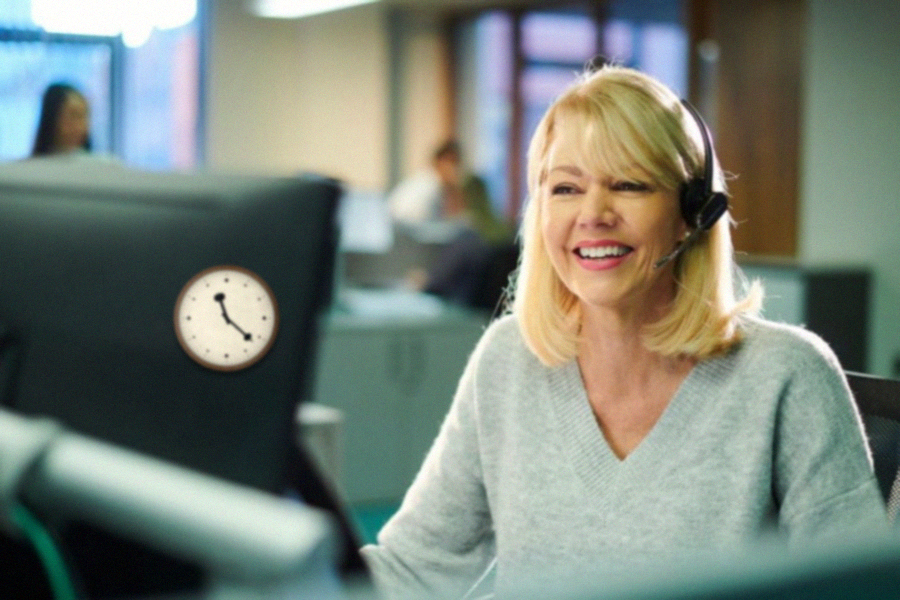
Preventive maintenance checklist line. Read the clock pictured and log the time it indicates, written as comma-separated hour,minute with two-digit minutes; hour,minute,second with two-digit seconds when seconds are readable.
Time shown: 11,22
